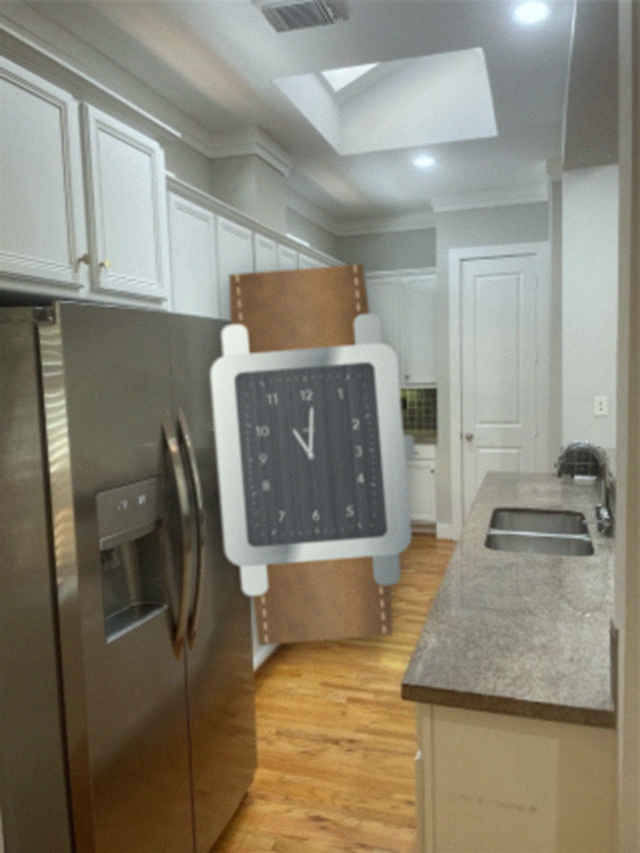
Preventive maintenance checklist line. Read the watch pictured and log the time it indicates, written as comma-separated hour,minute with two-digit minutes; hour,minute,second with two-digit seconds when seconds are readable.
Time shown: 11,01
